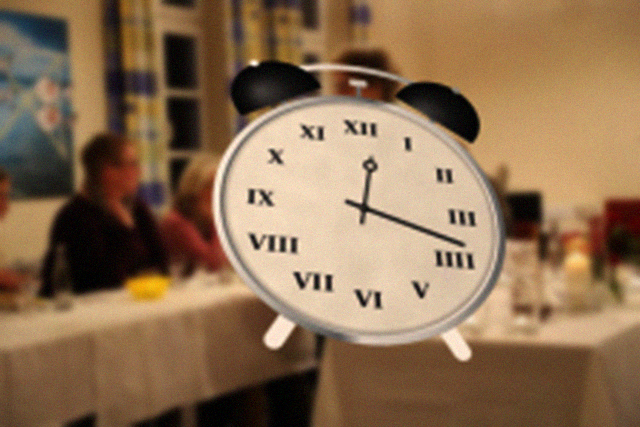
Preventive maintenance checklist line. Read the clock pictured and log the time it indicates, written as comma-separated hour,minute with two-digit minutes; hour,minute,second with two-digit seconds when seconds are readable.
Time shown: 12,18
